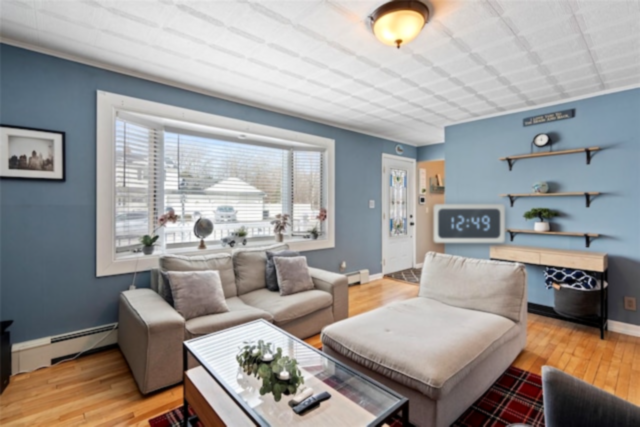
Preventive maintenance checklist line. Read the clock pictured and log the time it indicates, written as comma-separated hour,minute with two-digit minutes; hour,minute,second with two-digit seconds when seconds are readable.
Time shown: 12,49
